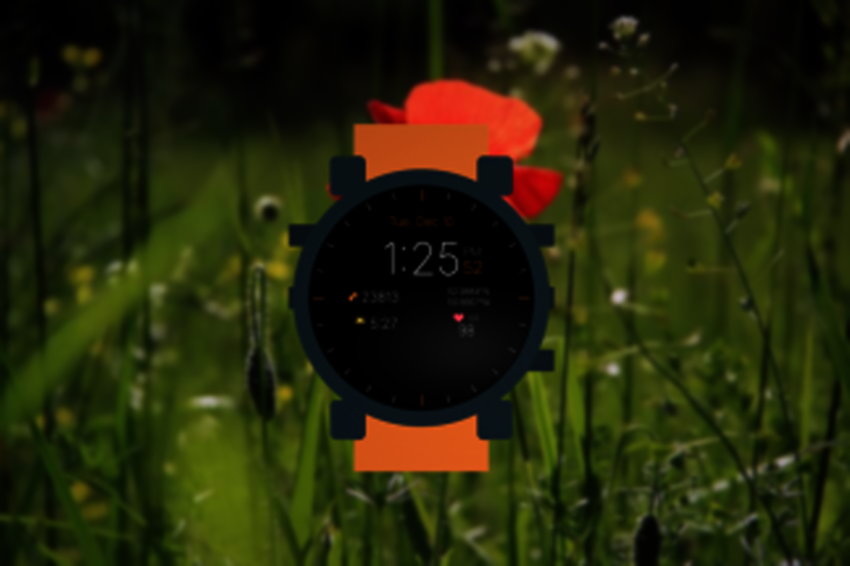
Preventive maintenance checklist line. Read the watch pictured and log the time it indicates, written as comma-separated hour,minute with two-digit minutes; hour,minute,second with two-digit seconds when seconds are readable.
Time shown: 1,25
